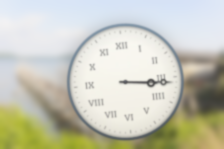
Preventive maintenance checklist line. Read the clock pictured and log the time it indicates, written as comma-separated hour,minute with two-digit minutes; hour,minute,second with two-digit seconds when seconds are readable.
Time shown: 3,16
